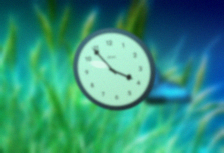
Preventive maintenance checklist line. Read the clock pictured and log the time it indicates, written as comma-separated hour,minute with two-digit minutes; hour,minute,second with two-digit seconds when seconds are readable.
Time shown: 3,54
